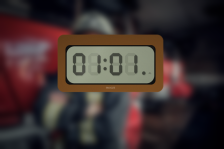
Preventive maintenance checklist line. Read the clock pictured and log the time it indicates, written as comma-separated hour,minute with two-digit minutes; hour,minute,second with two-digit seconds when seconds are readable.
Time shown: 1,01
